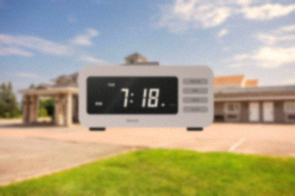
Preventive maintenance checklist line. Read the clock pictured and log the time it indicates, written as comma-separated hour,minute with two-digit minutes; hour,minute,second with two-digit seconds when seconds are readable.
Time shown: 7,18
